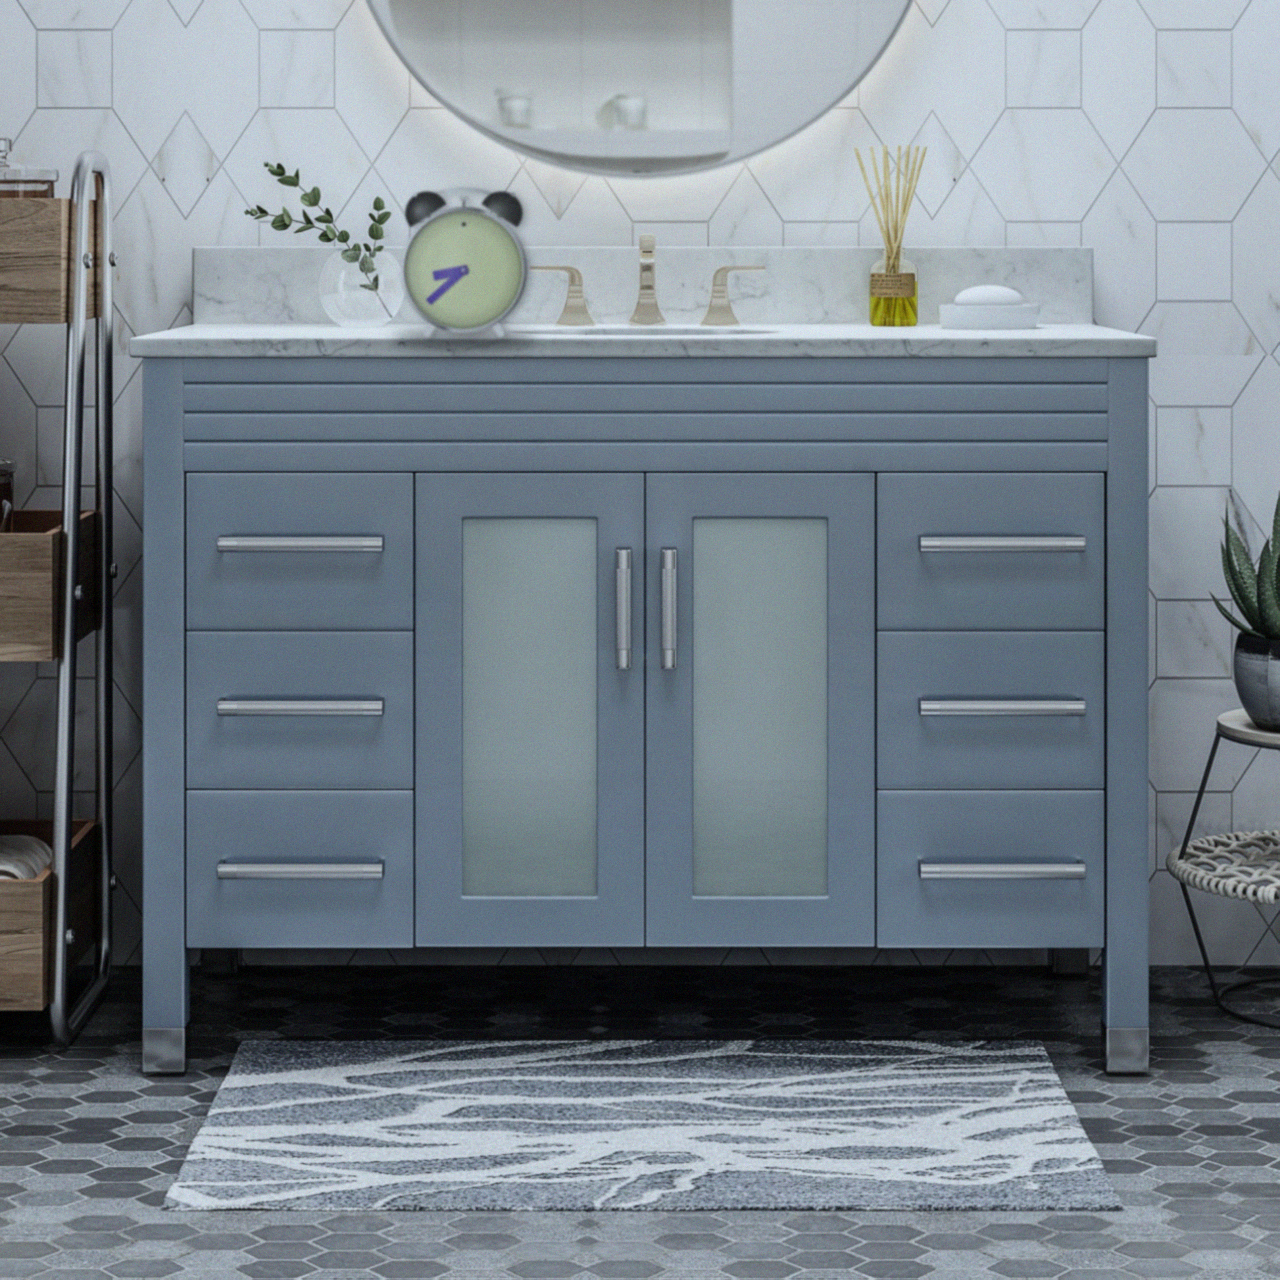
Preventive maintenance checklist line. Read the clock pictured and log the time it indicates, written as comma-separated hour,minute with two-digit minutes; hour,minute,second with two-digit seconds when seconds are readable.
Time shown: 8,38
